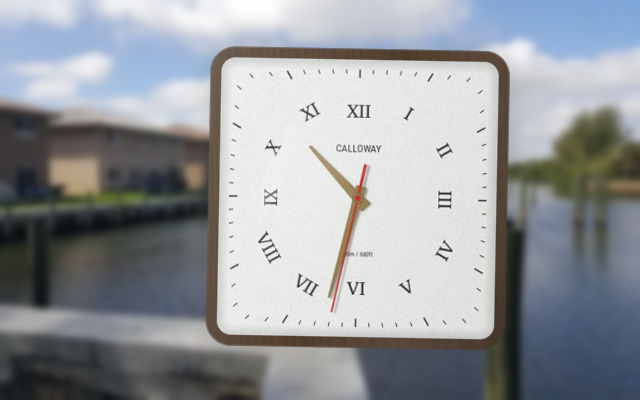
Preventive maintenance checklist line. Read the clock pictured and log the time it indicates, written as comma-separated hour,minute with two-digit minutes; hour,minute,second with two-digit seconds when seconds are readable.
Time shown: 10,32,32
